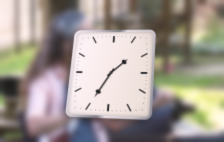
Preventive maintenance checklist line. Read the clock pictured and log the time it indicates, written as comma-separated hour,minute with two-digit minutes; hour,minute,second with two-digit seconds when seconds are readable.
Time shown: 1,35
